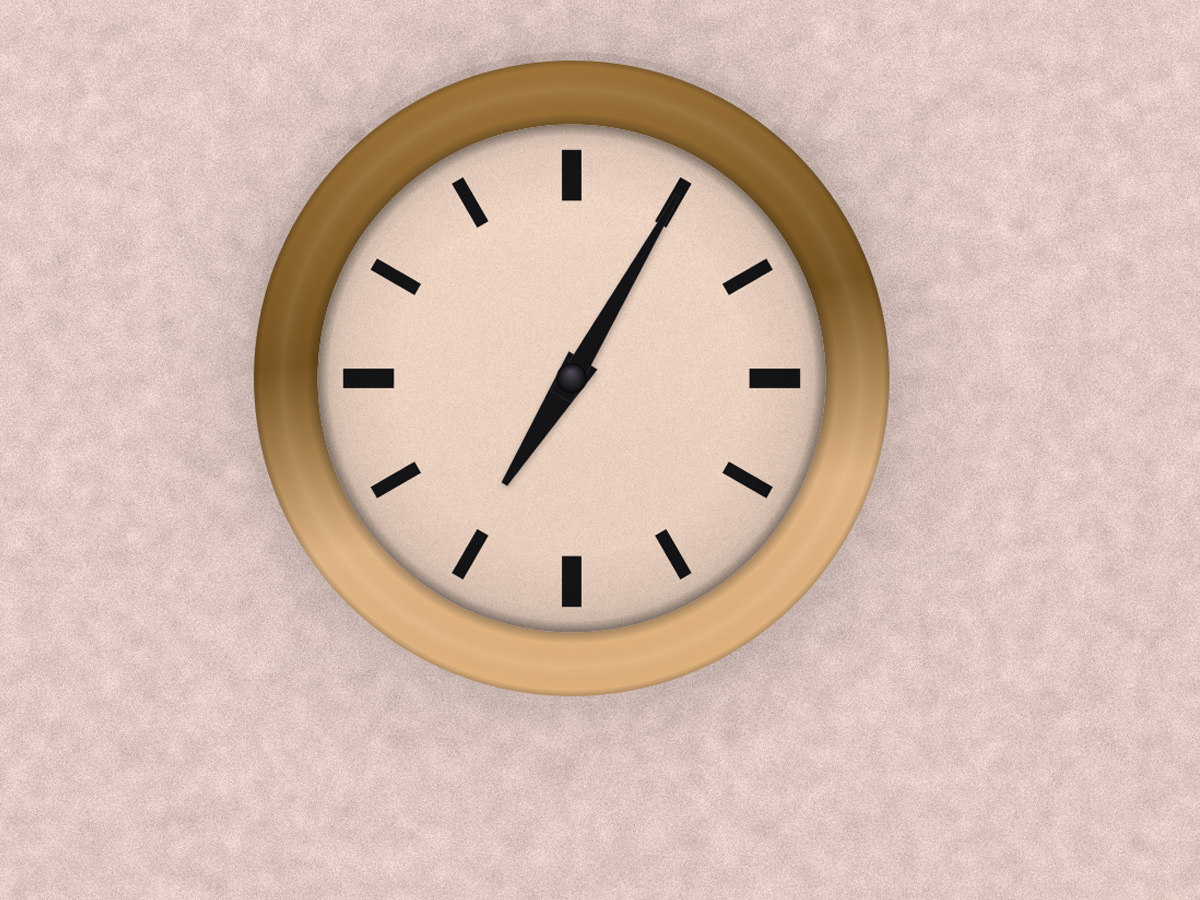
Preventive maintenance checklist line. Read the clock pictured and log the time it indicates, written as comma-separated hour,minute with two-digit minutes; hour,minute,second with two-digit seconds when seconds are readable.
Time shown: 7,05
